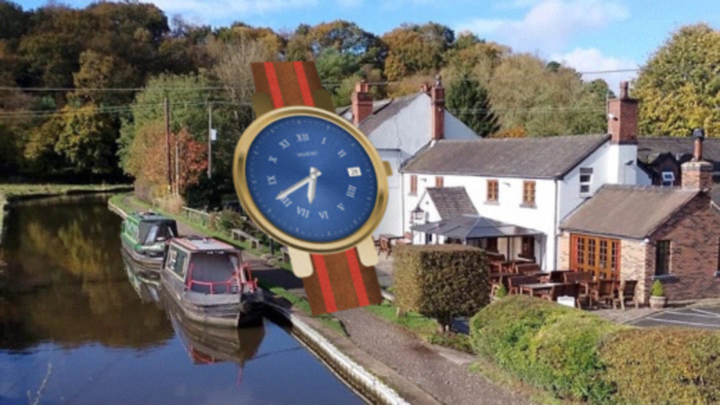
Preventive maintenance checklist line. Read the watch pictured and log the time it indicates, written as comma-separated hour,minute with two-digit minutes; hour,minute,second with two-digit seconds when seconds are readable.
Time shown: 6,41
